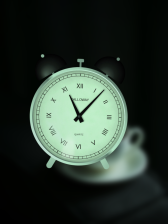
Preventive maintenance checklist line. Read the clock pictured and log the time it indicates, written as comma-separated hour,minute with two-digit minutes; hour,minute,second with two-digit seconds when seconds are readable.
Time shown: 11,07
